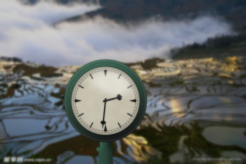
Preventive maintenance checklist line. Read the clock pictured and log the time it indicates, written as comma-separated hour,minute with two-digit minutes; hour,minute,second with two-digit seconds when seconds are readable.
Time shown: 2,31
